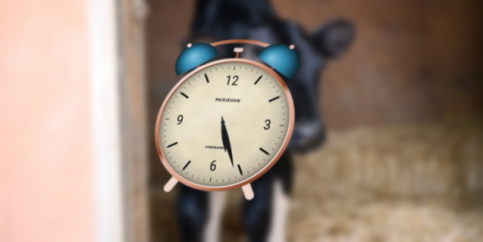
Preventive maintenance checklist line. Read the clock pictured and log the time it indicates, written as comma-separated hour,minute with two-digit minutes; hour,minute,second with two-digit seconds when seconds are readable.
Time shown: 5,26
